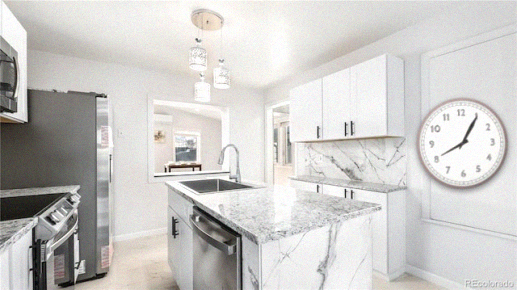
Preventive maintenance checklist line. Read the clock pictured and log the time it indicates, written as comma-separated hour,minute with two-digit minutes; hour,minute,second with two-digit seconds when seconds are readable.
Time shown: 8,05
